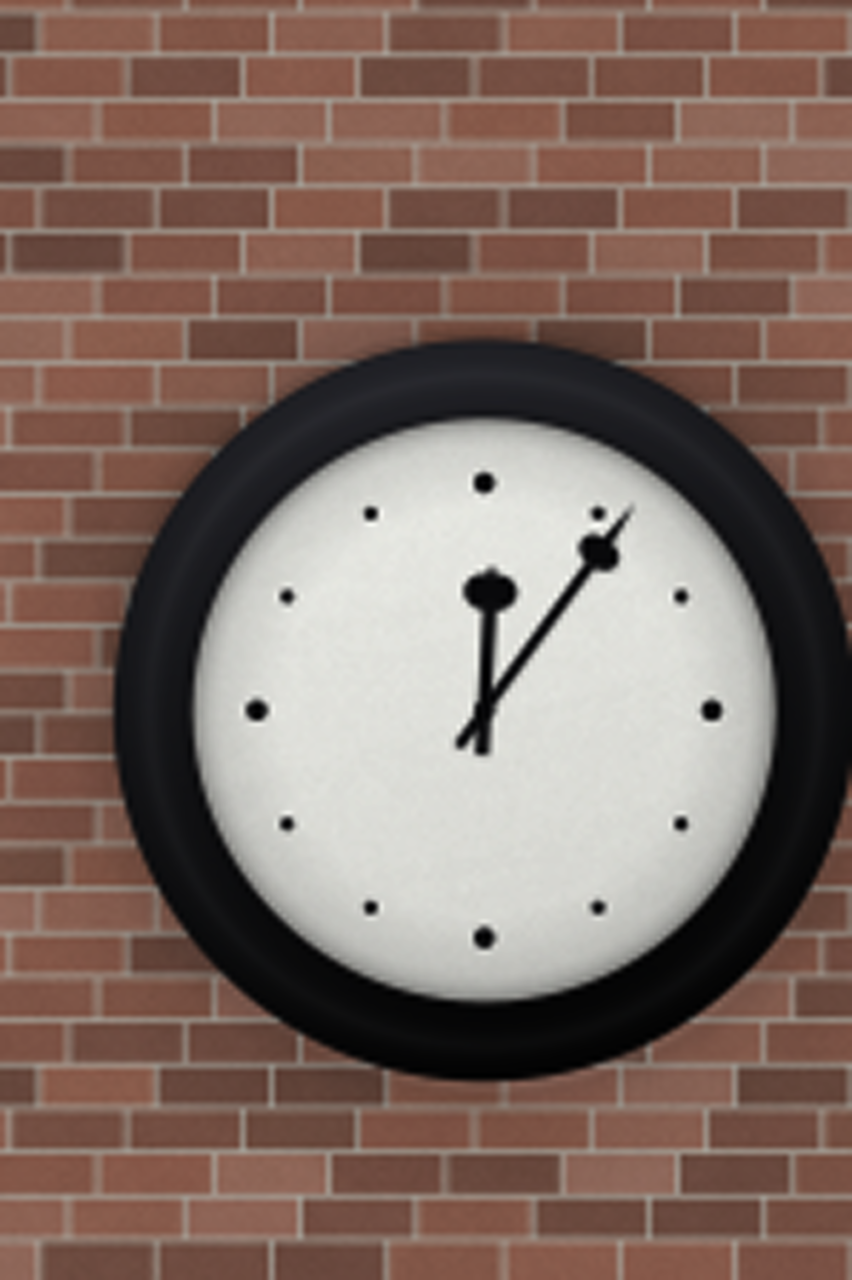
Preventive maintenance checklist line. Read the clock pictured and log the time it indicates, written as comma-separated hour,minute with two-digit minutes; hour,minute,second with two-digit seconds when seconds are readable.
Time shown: 12,06
